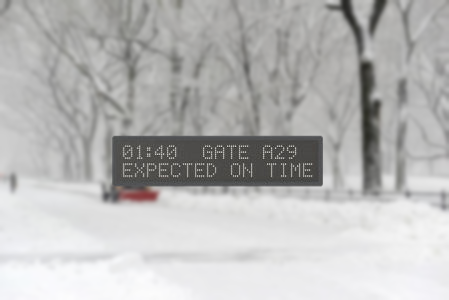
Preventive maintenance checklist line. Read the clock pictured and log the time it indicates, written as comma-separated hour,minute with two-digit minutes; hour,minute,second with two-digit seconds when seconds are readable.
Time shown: 1,40
